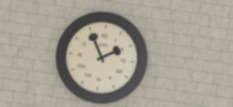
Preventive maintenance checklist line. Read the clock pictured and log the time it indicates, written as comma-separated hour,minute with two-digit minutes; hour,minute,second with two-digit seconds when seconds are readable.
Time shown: 1,55
